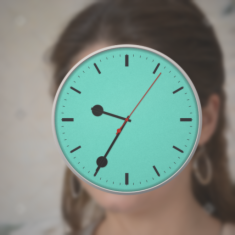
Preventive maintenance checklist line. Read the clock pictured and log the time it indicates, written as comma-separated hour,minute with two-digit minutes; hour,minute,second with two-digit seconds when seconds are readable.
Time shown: 9,35,06
